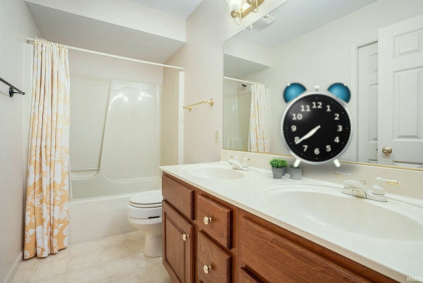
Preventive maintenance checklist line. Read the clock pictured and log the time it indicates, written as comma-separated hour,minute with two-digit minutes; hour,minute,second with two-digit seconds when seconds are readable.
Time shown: 7,39
